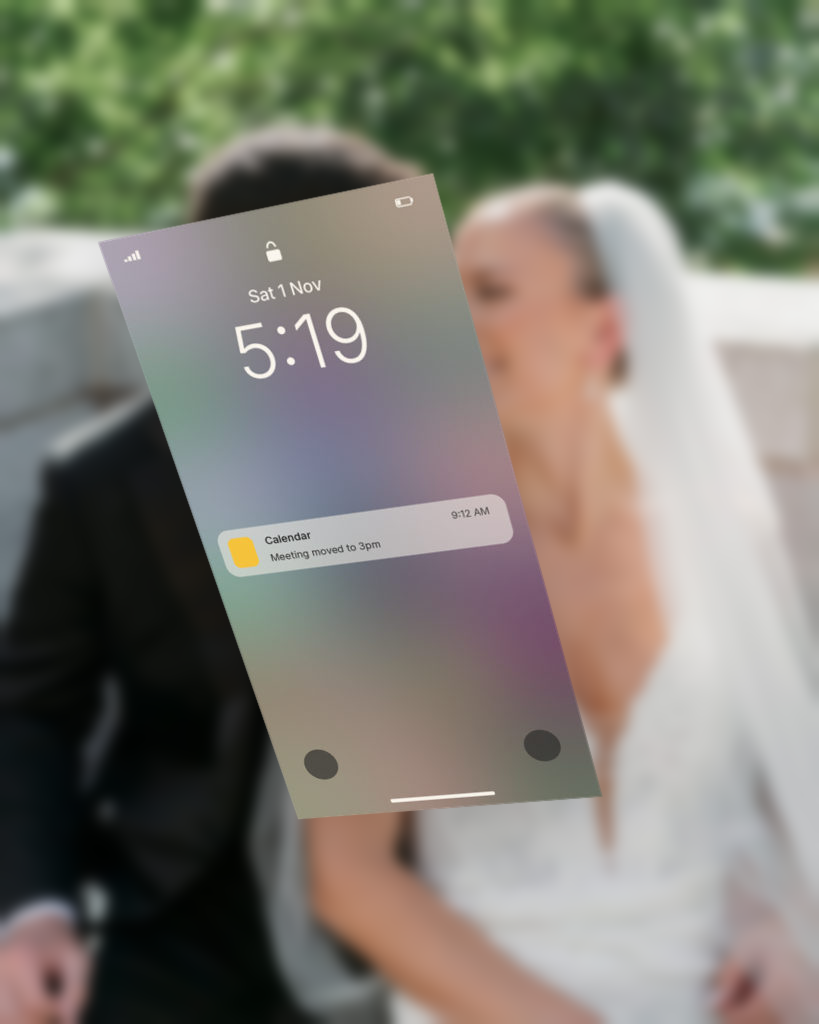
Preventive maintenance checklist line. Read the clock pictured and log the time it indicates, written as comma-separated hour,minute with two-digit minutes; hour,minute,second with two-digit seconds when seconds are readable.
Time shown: 5,19
